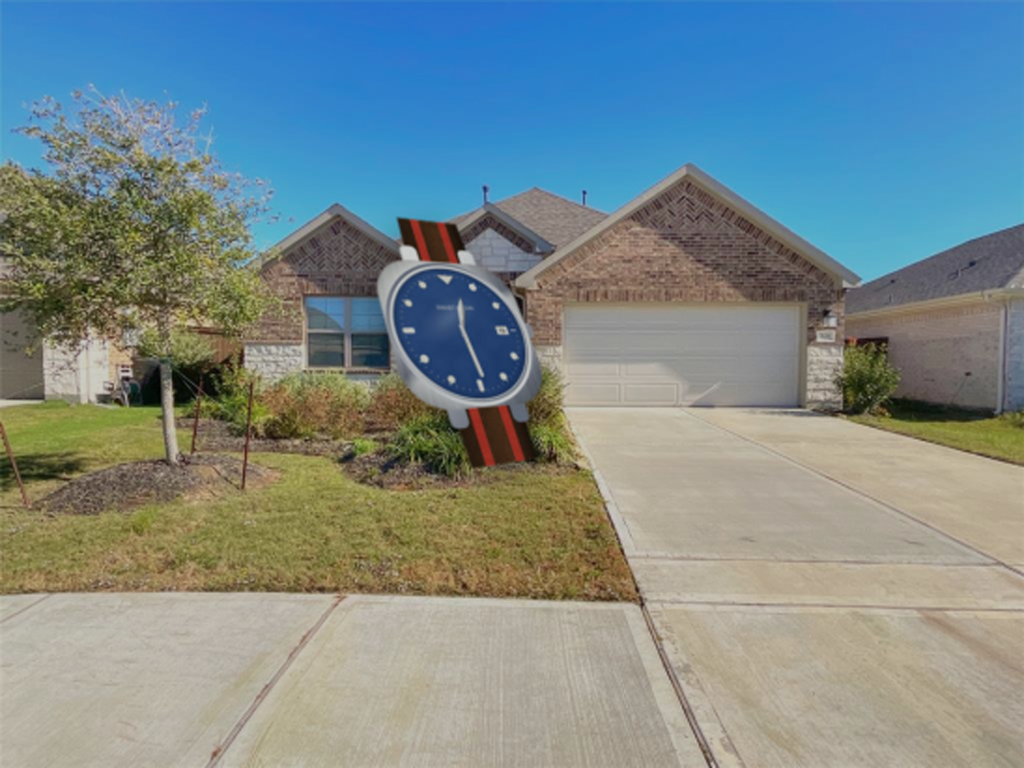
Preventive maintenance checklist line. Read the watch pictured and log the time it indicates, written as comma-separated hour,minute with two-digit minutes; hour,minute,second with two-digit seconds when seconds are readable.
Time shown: 12,29
